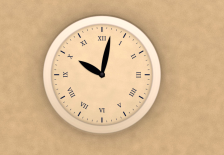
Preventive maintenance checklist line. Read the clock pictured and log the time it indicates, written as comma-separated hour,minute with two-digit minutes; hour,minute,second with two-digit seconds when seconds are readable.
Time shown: 10,02
